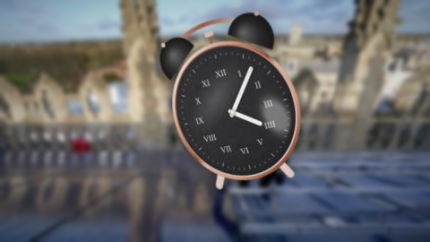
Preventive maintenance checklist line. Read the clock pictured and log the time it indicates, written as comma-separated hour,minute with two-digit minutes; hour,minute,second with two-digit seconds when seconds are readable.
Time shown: 4,07
